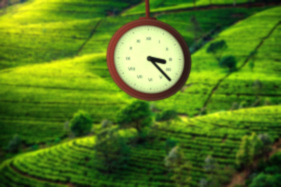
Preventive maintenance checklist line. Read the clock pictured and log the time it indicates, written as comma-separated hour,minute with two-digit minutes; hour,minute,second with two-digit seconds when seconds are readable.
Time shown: 3,23
